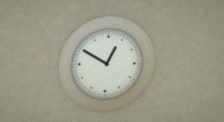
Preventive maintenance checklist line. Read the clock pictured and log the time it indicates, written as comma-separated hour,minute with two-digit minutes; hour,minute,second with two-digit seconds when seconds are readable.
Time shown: 12,50
